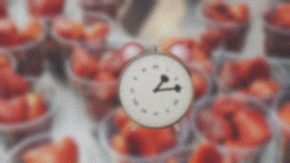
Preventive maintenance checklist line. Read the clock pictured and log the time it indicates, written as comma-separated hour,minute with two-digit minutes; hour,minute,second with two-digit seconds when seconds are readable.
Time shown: 1,14
